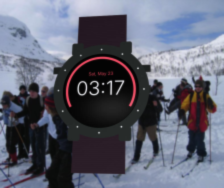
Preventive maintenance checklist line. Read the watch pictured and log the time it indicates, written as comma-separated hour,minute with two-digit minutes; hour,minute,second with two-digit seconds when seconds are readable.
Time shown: 3,17
